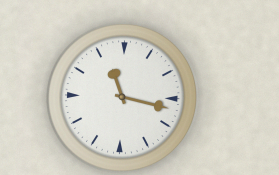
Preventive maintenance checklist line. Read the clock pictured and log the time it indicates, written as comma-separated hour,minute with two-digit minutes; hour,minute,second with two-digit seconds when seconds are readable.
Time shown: 11,17
